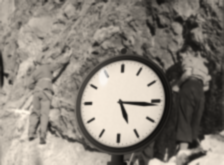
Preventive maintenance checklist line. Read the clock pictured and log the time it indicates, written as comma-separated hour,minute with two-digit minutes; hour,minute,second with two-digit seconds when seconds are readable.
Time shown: 5,16
